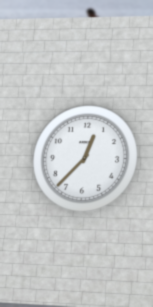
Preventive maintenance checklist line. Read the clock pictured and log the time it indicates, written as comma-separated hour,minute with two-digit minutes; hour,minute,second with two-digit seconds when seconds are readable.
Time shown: 12,37
